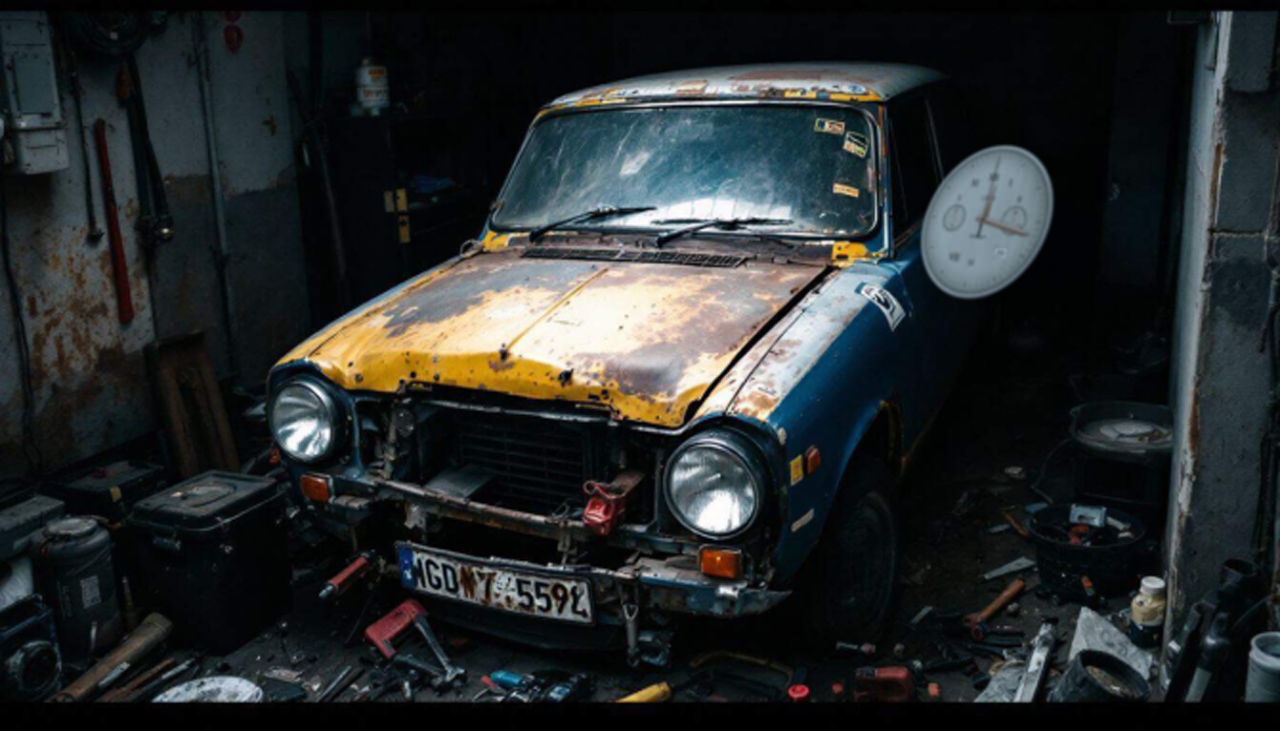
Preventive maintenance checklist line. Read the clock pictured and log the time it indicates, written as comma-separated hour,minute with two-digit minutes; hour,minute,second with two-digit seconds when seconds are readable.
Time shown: 12,17
